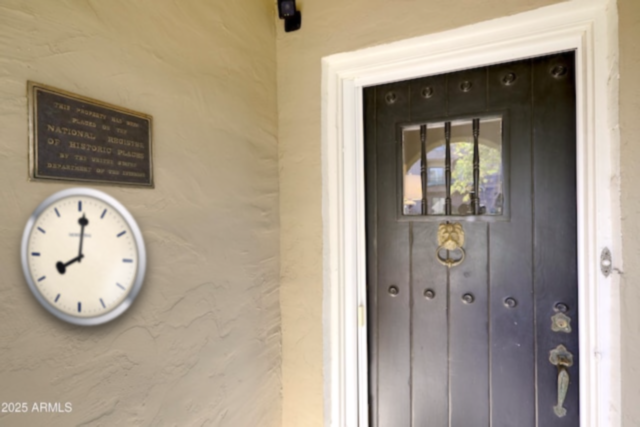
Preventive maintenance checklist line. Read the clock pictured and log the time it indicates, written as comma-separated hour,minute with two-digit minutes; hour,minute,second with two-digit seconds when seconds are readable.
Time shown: 8,01
